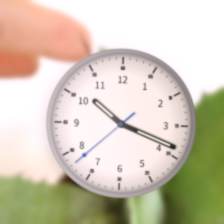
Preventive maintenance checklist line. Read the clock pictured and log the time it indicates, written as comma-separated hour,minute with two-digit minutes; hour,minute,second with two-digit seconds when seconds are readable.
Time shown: 10,18,38
